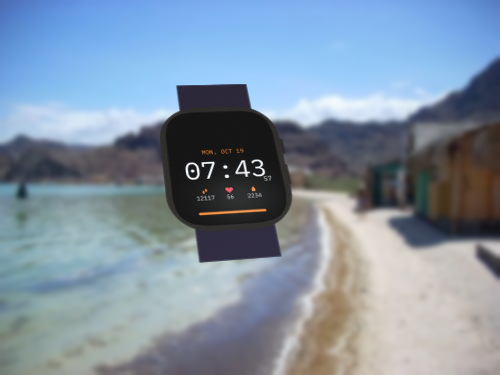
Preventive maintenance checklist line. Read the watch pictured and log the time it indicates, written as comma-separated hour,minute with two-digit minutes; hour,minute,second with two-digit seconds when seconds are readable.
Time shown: 7,43
